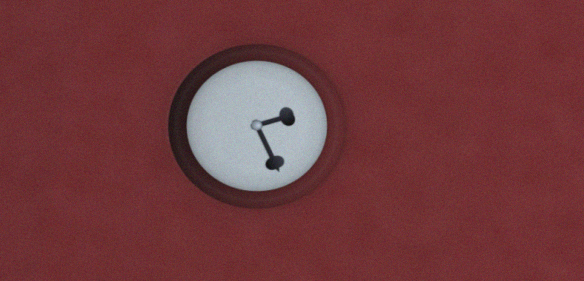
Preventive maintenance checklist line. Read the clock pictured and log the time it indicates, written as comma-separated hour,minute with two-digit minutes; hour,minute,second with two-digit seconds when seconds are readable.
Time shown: 2,26
